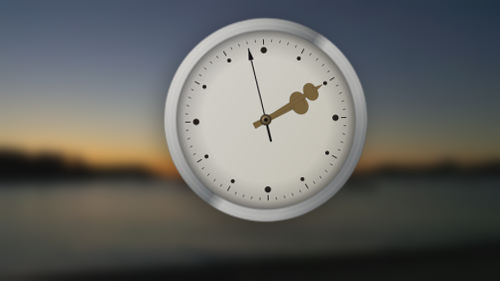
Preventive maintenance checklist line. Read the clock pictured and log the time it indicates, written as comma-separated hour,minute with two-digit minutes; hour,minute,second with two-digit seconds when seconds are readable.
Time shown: 2,09,58
